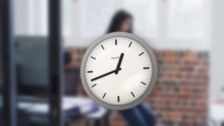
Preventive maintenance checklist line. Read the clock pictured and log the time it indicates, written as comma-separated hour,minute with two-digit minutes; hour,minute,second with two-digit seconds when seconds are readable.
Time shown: 12,42
